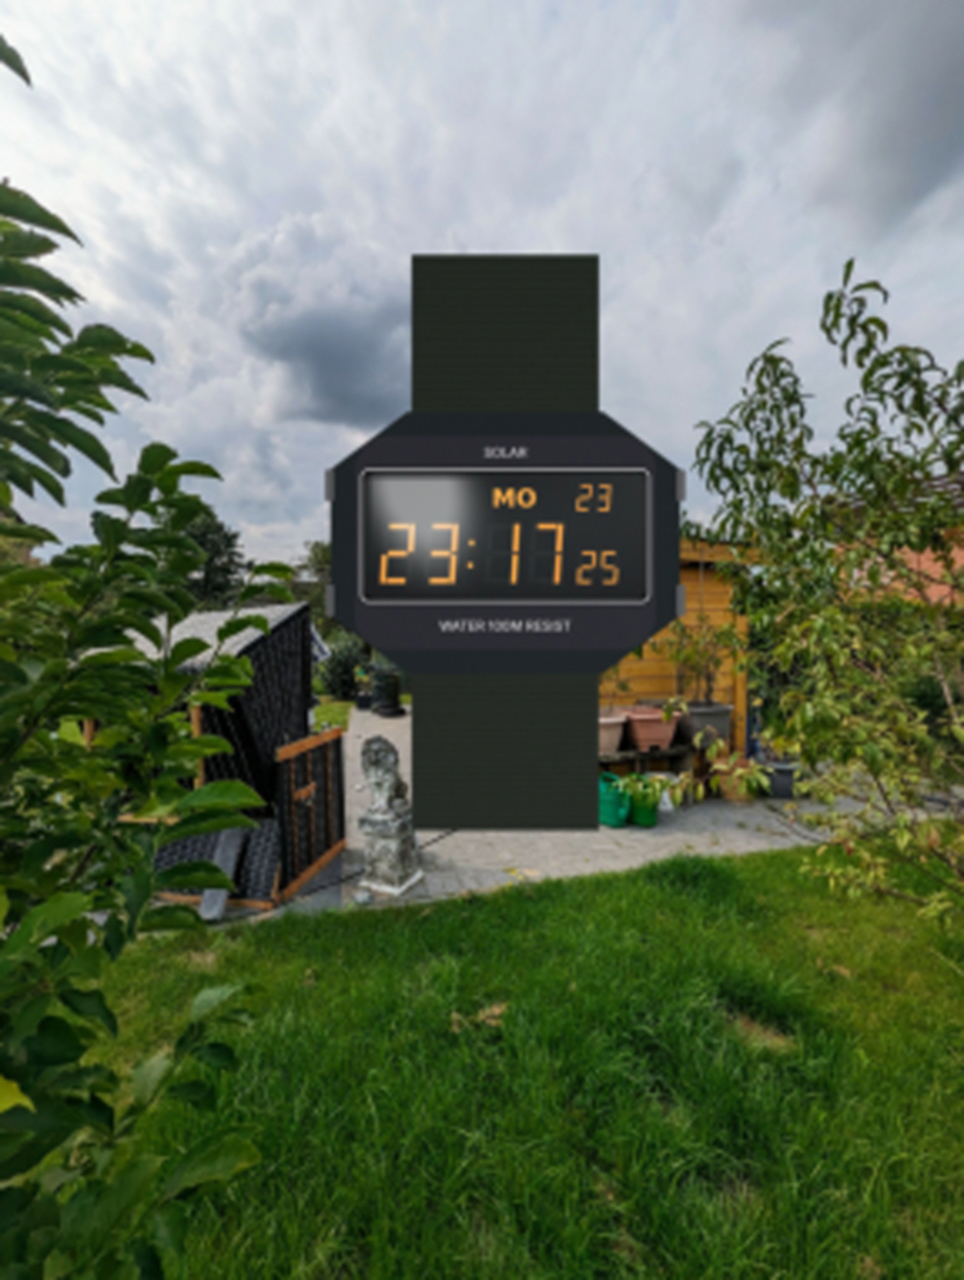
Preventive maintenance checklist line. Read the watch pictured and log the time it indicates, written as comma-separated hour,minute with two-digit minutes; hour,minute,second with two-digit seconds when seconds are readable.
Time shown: 23,17,25
